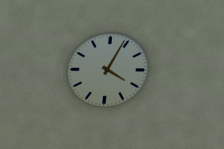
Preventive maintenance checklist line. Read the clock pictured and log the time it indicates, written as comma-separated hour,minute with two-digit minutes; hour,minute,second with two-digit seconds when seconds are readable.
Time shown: 4,04
